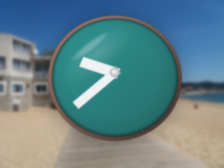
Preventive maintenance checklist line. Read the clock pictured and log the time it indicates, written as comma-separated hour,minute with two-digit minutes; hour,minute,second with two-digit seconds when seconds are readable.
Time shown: 9,38
